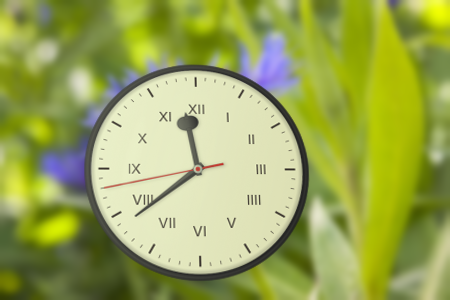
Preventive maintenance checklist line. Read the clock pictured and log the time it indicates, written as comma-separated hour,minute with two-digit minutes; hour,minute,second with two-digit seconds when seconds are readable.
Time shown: 11,38,43
